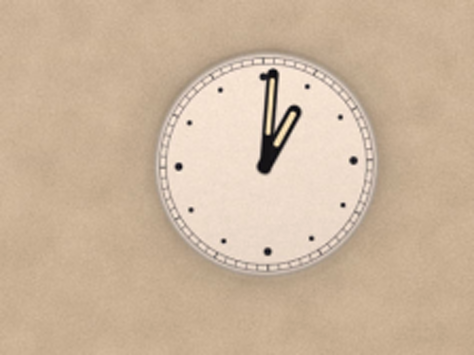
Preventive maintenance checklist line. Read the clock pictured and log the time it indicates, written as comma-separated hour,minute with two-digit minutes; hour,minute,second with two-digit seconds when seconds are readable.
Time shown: 1,01
